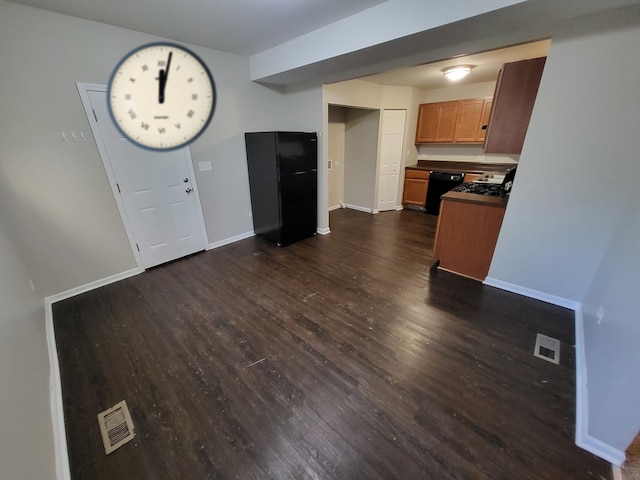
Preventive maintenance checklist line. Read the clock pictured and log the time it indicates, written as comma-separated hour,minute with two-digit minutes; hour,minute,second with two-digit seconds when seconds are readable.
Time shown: 12,02
